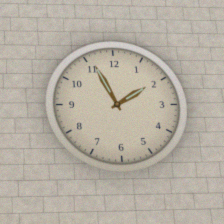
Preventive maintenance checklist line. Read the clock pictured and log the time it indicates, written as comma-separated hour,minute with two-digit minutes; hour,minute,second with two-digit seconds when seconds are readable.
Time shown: 1,56
